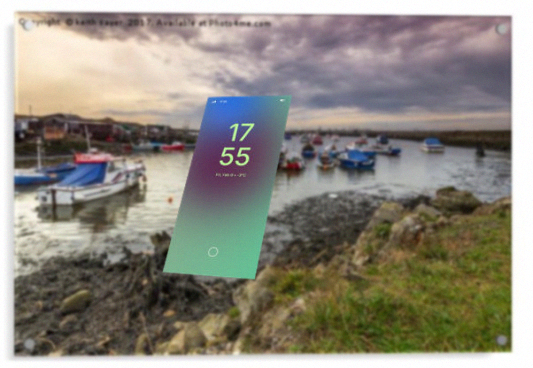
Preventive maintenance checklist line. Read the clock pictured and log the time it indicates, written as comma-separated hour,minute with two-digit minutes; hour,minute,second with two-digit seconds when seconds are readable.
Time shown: 17,55
